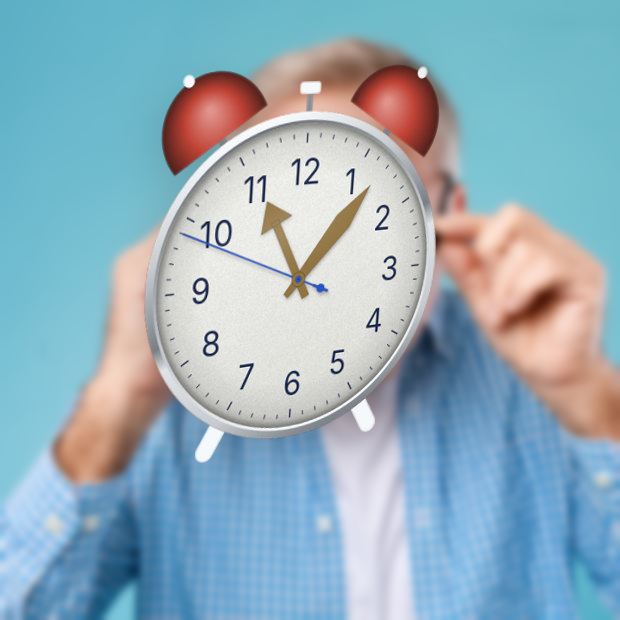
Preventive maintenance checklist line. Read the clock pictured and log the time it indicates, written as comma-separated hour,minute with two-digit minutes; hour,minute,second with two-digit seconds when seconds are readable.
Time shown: 11,06,49
